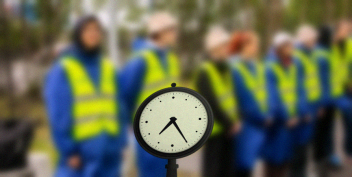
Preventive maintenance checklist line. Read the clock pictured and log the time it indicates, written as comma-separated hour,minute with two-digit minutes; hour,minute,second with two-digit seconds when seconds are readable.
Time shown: 7,25
